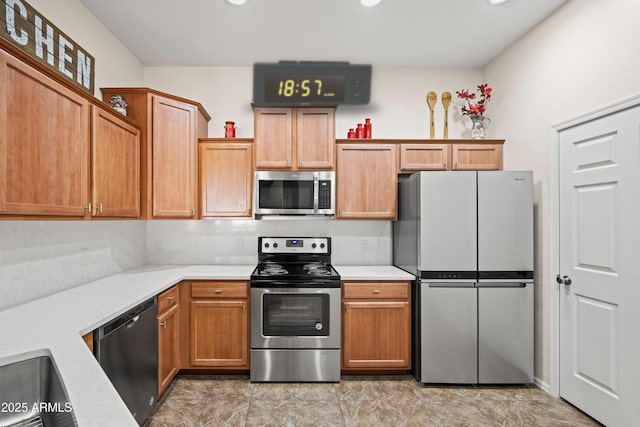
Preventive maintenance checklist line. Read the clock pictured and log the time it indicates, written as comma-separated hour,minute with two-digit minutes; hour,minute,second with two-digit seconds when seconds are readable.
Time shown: 18,57
